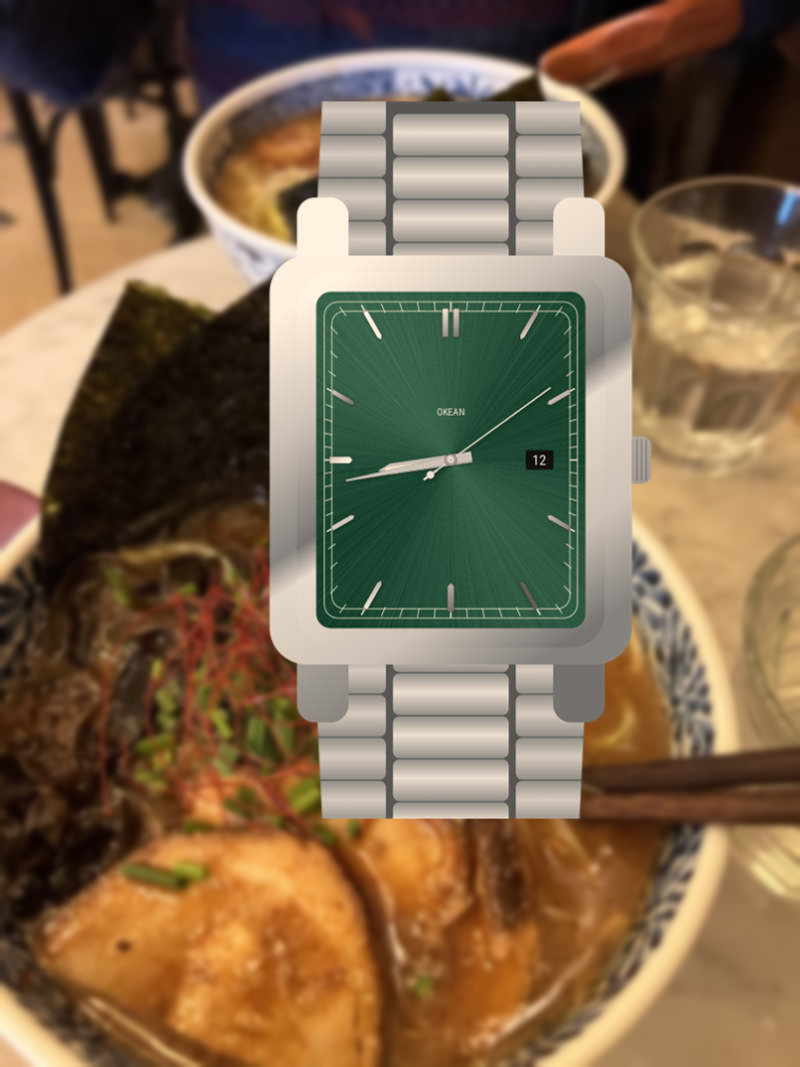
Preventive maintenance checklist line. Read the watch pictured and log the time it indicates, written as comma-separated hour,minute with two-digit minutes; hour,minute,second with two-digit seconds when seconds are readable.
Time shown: 8,43,09
